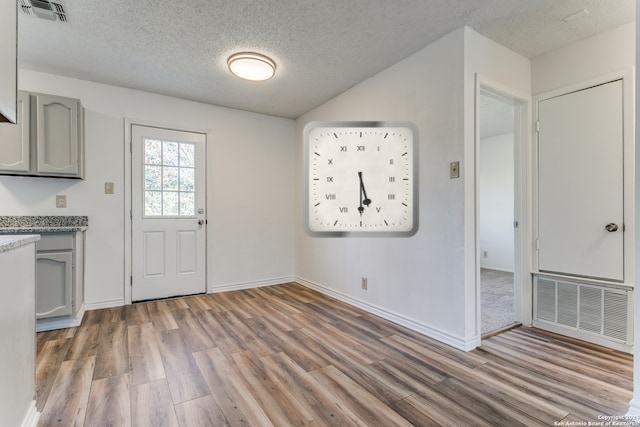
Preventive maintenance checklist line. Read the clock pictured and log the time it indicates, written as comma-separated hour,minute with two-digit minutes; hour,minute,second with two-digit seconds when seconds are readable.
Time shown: 5,30
